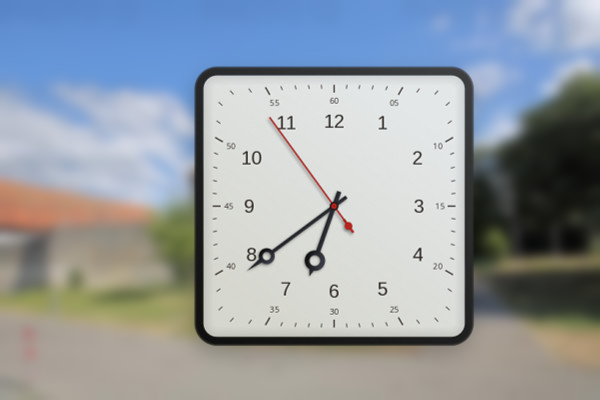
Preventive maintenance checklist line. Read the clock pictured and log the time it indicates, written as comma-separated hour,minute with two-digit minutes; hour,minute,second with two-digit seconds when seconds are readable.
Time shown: 6,38,54
